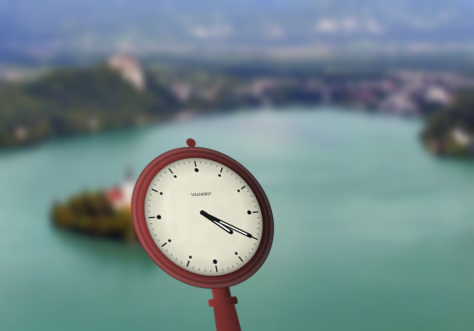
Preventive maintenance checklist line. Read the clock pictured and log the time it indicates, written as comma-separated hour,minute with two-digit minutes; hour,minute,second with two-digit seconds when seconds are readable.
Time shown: 4,20
